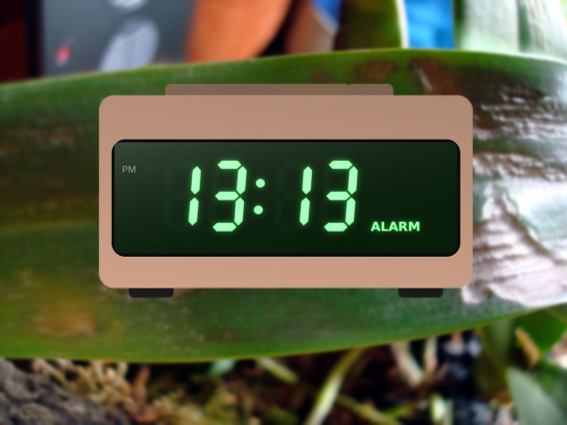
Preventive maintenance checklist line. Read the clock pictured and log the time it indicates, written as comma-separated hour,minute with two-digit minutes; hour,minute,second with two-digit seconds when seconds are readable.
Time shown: 13,13
